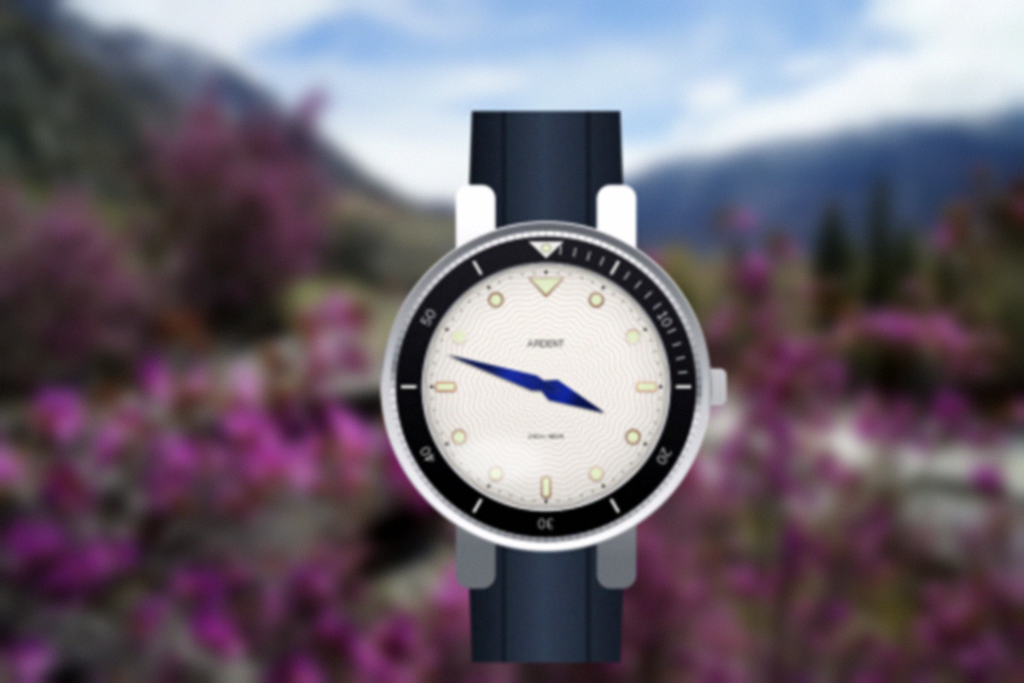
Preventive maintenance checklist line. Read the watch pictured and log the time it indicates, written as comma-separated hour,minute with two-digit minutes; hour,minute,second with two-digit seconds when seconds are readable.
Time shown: 3,48
